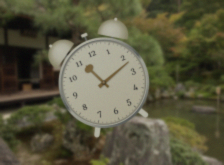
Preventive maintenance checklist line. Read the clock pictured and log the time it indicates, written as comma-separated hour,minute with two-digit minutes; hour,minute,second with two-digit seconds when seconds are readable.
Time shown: 11,12
